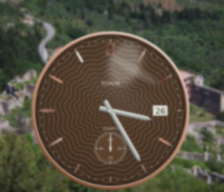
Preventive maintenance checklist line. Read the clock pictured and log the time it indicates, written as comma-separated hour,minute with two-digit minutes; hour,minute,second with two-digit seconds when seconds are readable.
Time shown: 3,25
